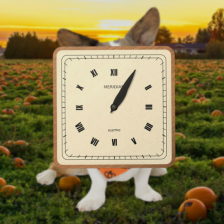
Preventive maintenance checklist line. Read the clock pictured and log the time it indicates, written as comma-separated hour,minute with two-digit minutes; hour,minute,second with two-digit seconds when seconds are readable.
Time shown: 1,05
